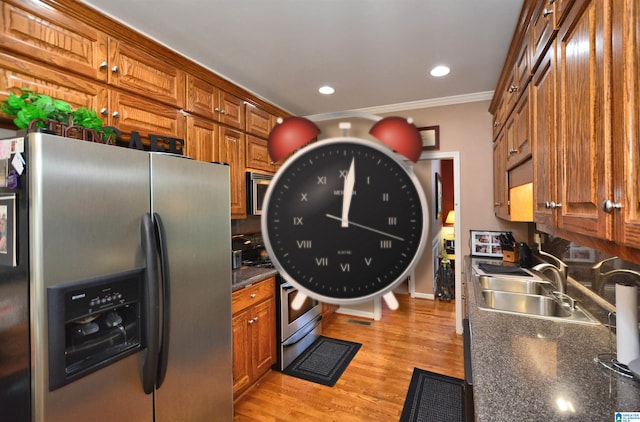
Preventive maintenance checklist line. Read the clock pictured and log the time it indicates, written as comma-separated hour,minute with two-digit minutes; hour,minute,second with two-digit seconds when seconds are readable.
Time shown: 12,01,18
